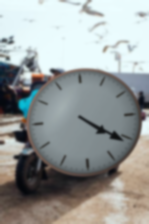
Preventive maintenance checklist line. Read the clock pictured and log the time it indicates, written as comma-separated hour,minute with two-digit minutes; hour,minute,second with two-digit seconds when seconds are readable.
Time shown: 4,21
